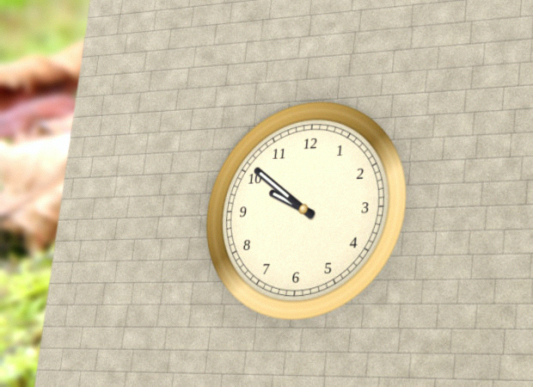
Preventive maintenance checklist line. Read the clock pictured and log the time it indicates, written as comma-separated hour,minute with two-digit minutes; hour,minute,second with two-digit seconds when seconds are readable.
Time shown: 9,51
